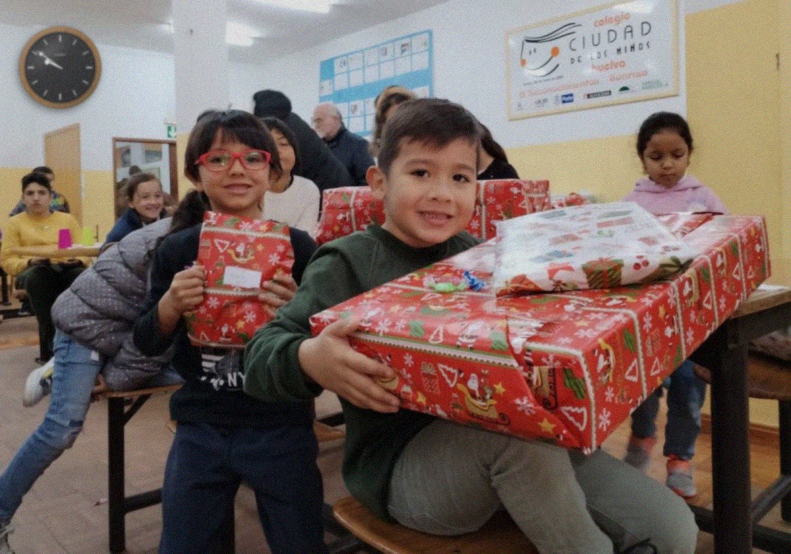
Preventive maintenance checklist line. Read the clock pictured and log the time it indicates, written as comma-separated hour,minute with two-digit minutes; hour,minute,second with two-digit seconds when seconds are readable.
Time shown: 9,51
